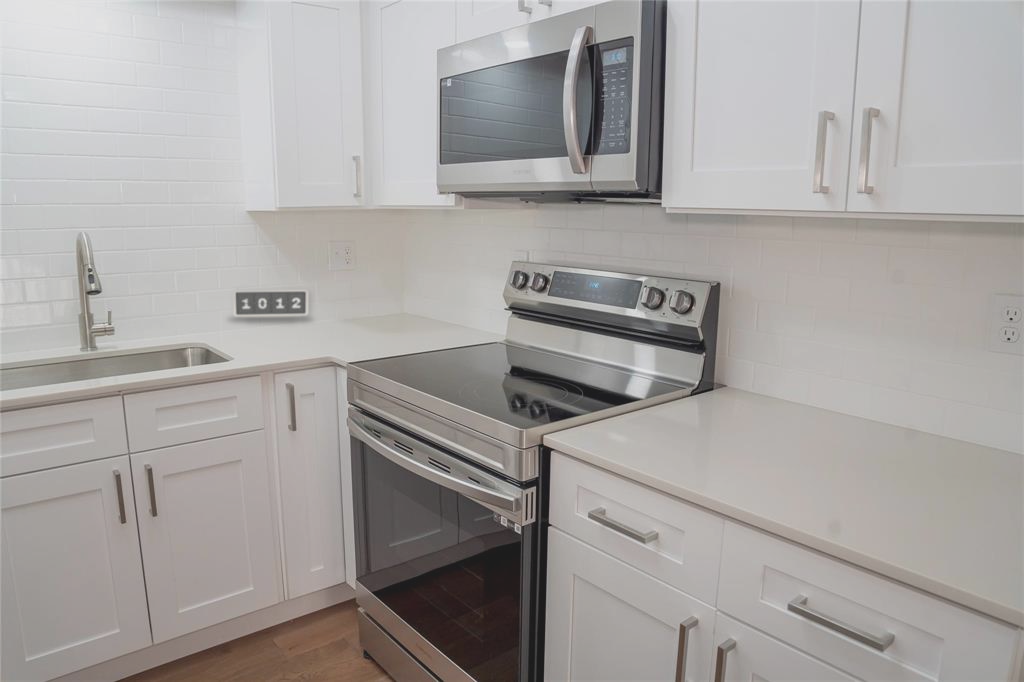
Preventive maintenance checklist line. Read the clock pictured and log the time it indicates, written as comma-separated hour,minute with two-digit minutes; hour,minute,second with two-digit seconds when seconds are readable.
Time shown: 10,12
